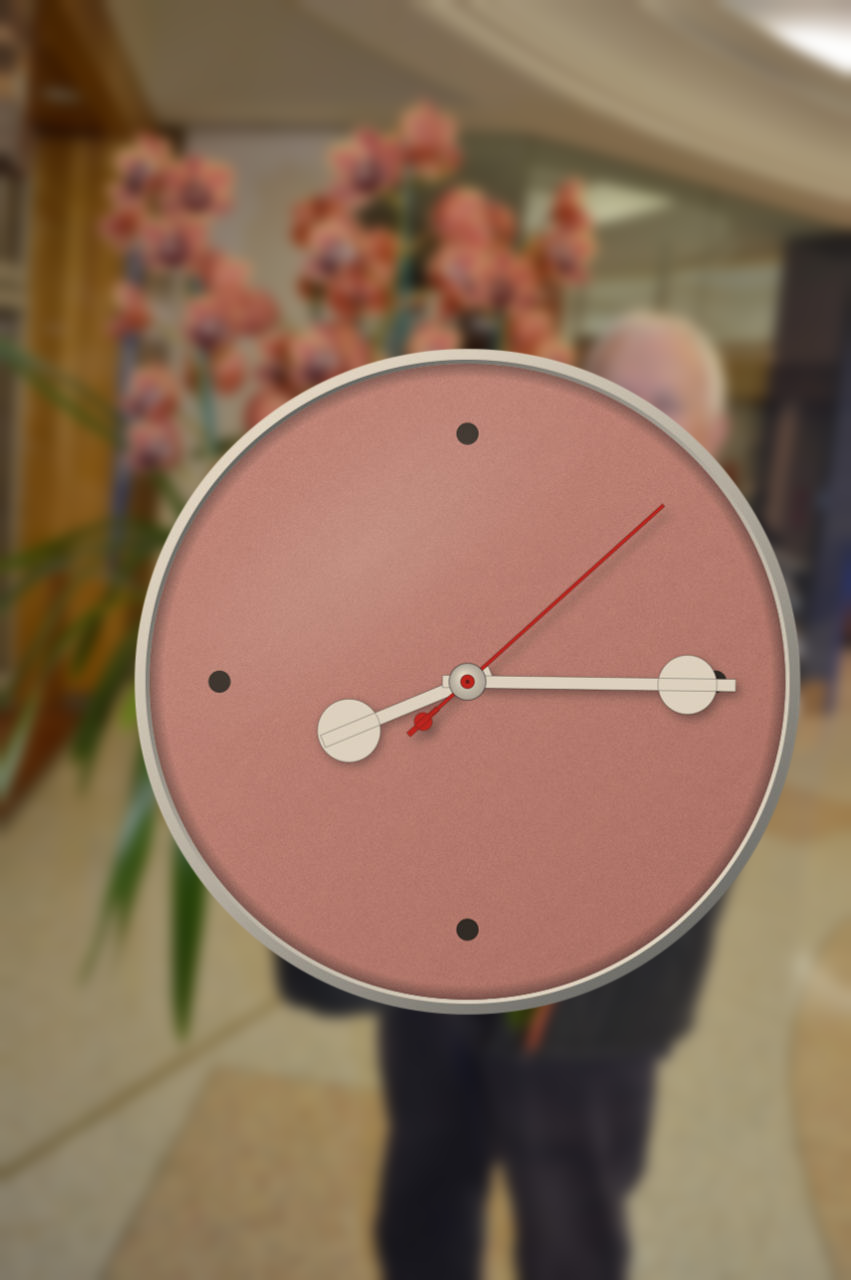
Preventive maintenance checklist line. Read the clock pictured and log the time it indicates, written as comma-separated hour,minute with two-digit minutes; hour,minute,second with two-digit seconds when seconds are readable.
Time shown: 8,15,08
